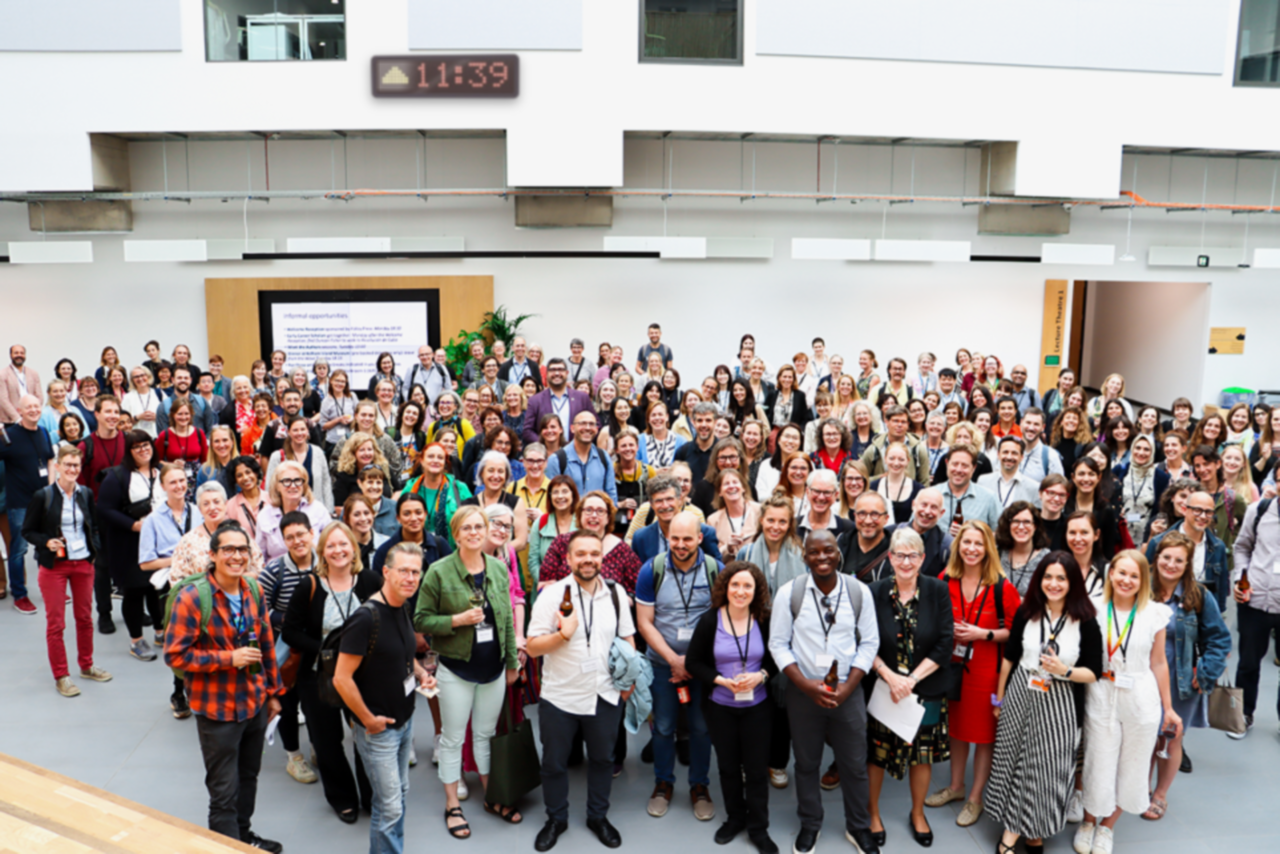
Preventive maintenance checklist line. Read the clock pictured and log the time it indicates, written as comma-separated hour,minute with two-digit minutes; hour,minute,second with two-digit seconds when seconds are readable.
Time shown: 11,39
